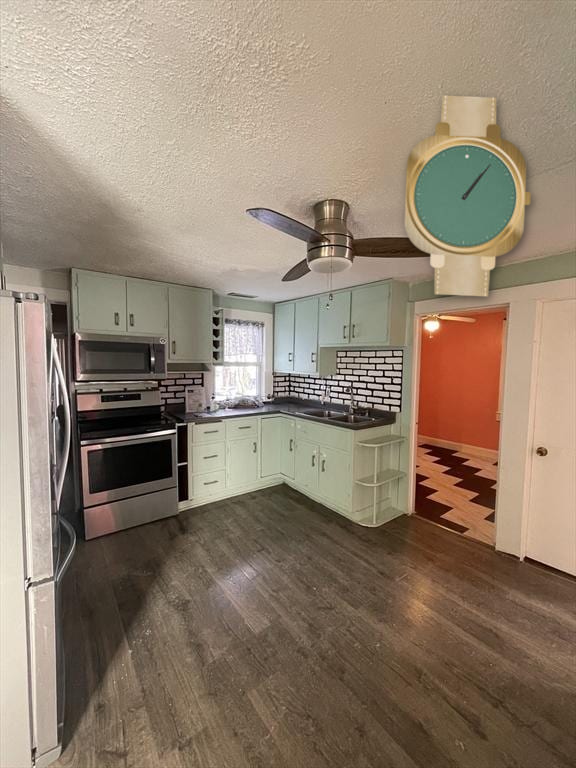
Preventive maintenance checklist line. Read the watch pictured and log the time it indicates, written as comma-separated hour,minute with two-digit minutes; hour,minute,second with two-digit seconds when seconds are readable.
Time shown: 1,06
